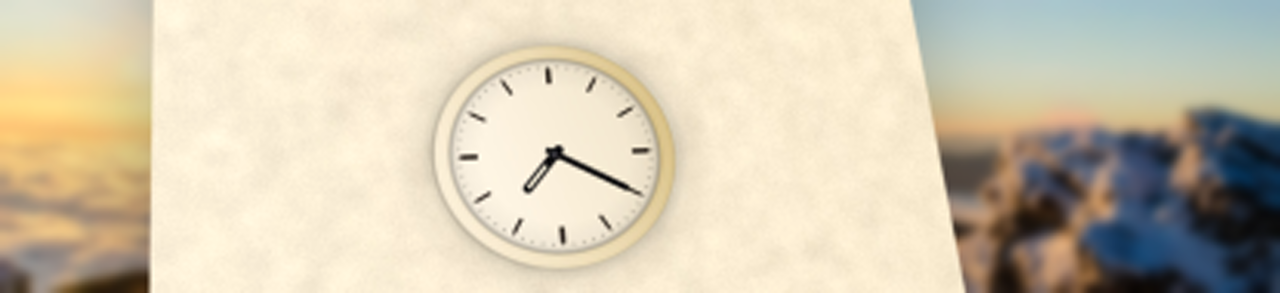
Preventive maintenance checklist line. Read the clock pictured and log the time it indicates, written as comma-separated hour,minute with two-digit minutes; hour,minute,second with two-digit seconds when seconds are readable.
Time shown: 7,20
